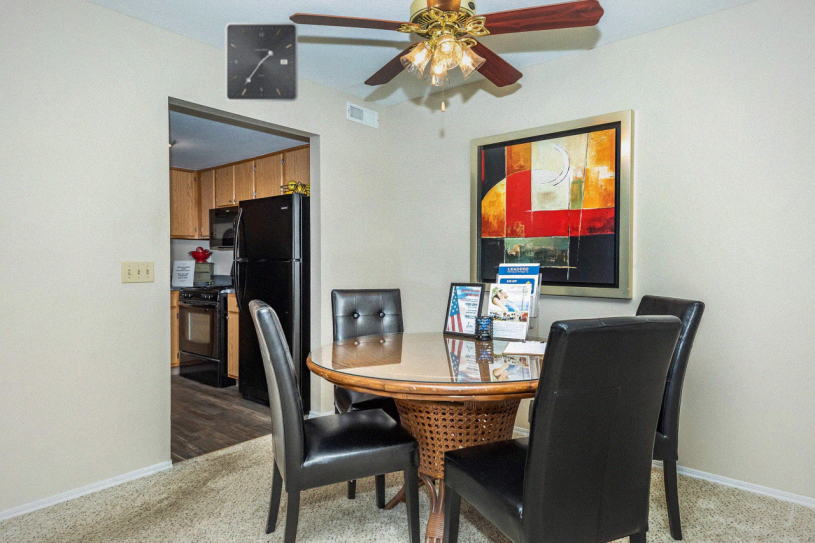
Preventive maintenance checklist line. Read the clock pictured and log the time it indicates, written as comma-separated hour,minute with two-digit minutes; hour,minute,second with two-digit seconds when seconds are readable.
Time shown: 1,36
